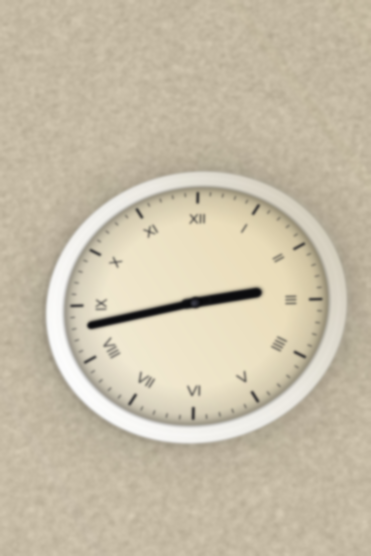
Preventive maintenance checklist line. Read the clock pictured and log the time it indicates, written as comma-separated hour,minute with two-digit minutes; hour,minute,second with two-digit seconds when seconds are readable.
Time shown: 2,43
